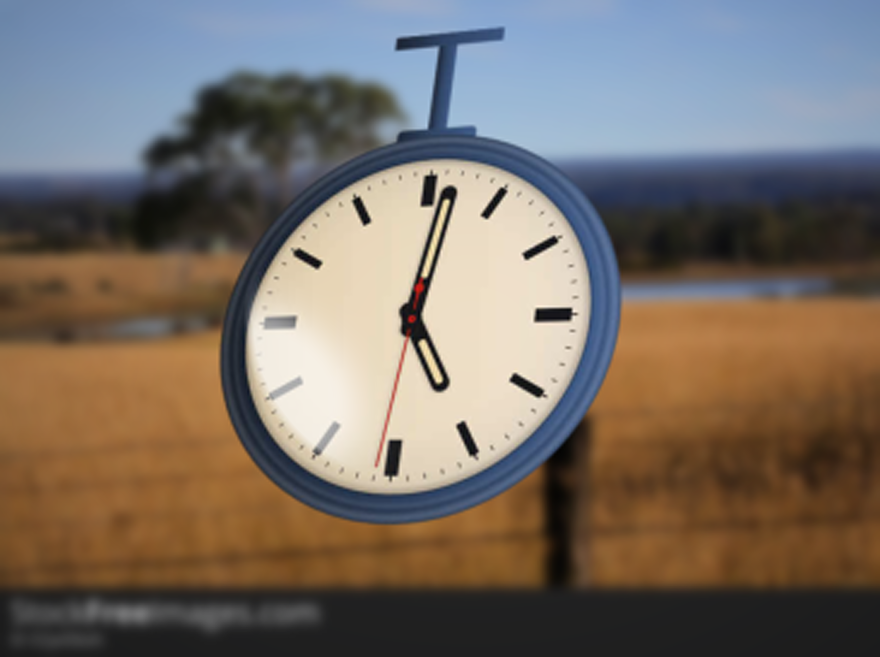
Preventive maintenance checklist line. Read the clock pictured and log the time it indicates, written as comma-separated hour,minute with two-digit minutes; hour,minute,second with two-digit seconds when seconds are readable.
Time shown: 5,01,31
